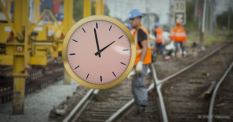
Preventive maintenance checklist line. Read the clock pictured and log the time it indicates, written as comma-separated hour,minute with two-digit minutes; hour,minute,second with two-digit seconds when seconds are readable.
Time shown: 1,59
